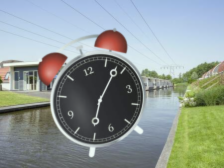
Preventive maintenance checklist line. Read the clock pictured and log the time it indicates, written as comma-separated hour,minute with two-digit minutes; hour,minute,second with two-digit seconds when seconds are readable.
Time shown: 7,08
